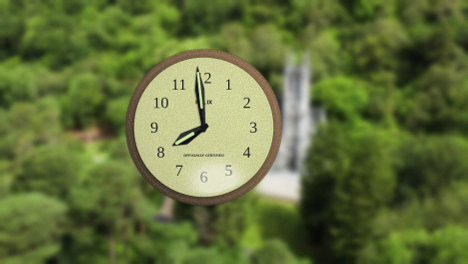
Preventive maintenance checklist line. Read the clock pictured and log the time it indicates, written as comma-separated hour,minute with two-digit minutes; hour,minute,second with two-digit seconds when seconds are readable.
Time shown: 7,59
